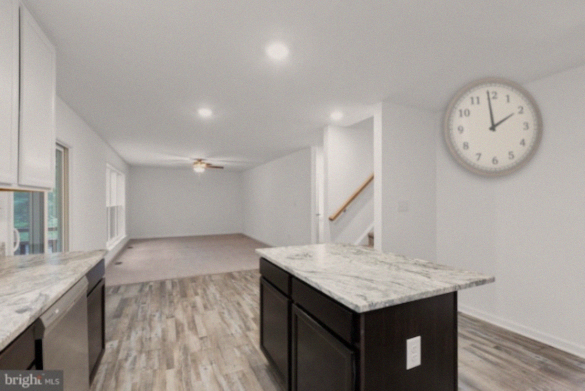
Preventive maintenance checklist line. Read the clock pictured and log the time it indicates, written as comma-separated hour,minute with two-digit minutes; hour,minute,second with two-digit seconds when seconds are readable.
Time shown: 1,59
